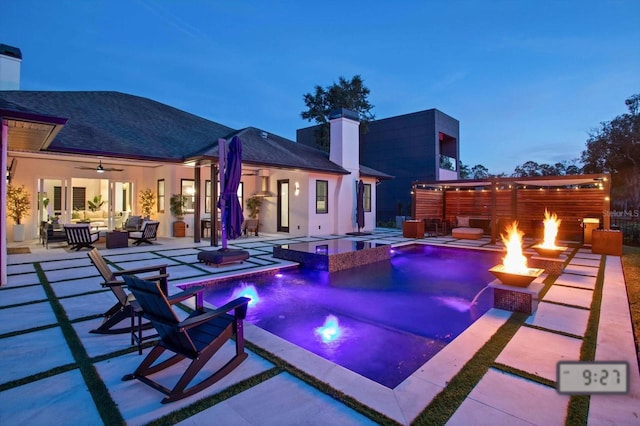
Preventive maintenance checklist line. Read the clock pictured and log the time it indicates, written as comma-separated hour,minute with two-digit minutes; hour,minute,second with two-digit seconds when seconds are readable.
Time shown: 9,27
